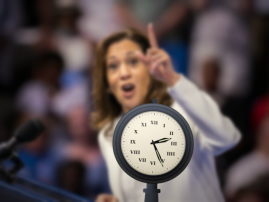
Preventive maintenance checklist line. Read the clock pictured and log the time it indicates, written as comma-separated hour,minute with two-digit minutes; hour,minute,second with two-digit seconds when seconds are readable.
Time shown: 2,26
